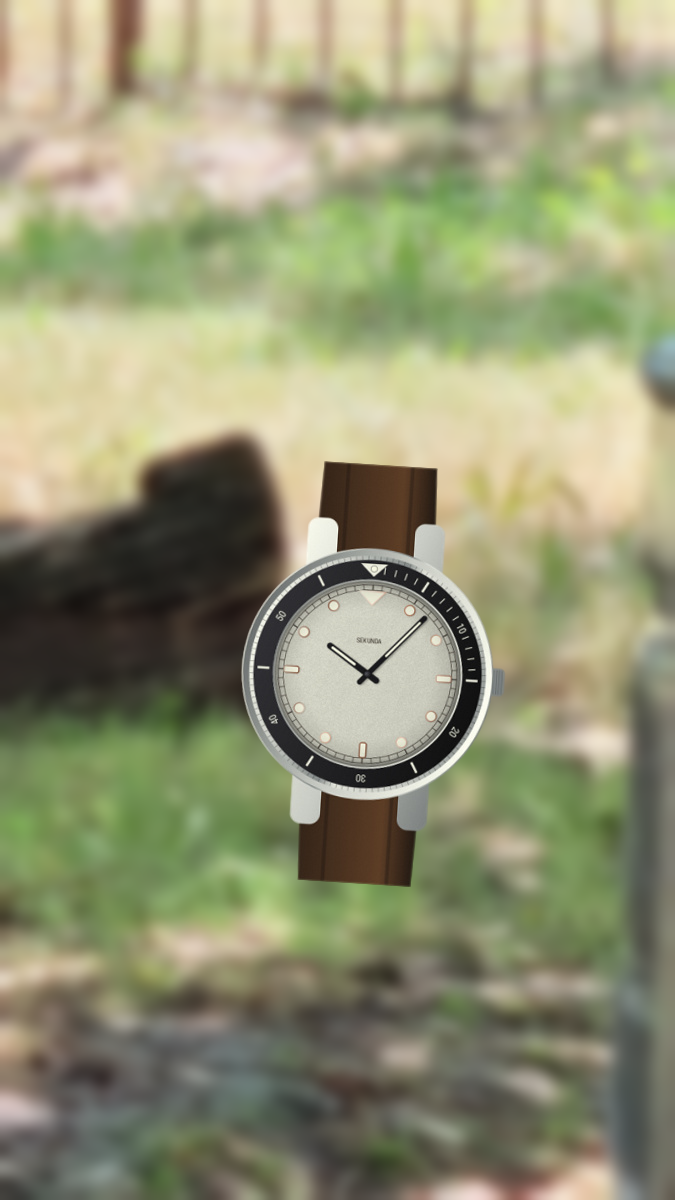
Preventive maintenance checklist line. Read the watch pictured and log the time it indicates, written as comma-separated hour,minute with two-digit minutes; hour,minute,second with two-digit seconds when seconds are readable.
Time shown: 10,07
